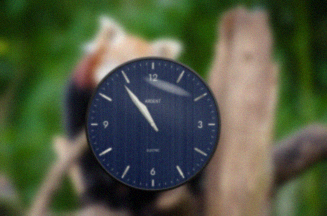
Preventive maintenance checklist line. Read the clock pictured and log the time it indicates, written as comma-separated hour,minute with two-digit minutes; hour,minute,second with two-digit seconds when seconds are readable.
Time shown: 10,54
